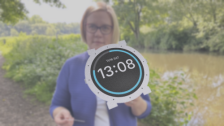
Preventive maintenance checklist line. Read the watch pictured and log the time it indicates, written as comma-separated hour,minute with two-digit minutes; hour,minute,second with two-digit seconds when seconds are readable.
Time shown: 13,08
